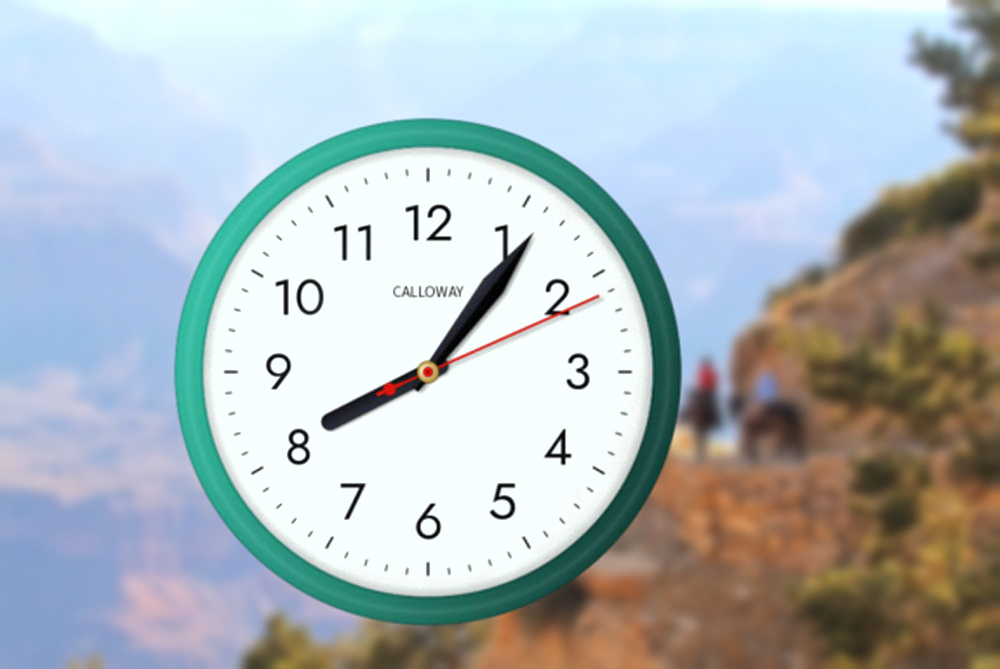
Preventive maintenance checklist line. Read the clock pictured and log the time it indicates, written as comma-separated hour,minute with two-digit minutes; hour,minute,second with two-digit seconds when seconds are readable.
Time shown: 8,06,11
